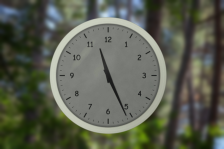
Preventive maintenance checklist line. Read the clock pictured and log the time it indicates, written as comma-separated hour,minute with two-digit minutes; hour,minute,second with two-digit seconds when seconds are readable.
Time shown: 11,26
